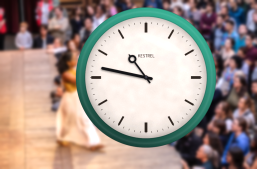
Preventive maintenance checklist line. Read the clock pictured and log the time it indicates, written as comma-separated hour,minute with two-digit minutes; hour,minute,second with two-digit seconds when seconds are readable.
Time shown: 10,47
